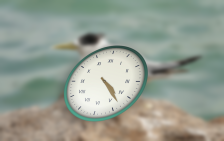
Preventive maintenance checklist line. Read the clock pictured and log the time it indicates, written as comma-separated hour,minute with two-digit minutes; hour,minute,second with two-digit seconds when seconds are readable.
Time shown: 4,23
